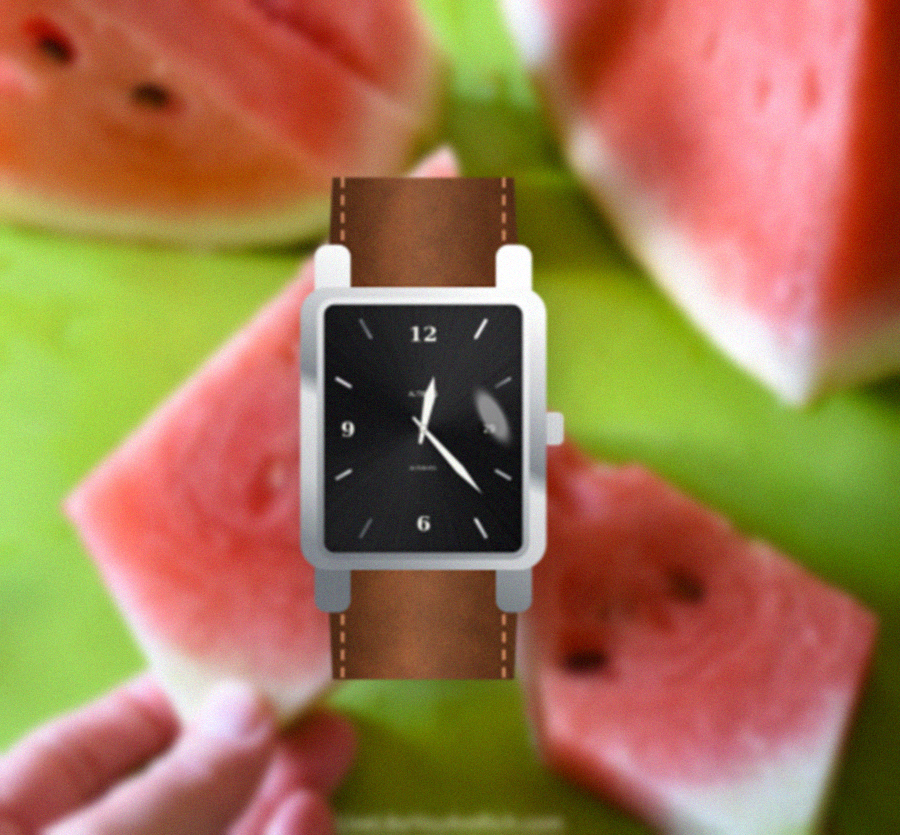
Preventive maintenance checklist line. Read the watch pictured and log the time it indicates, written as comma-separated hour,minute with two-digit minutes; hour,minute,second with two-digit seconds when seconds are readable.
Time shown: 12,23
